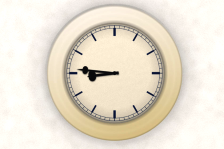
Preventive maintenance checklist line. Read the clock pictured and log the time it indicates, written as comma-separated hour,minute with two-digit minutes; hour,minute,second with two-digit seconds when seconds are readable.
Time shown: 8,46
